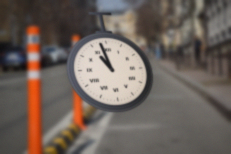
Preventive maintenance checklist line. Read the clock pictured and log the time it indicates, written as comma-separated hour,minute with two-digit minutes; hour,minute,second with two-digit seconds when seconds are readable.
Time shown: 10,58
